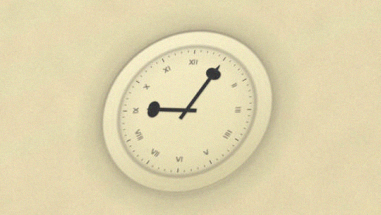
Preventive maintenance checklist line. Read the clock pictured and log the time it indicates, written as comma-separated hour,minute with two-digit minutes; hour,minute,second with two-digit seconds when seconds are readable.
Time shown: 9,05
